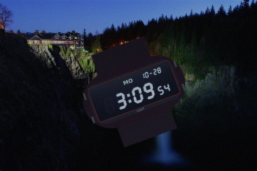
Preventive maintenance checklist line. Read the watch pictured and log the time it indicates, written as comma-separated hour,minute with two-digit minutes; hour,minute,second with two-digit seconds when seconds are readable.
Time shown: 3,09,54
